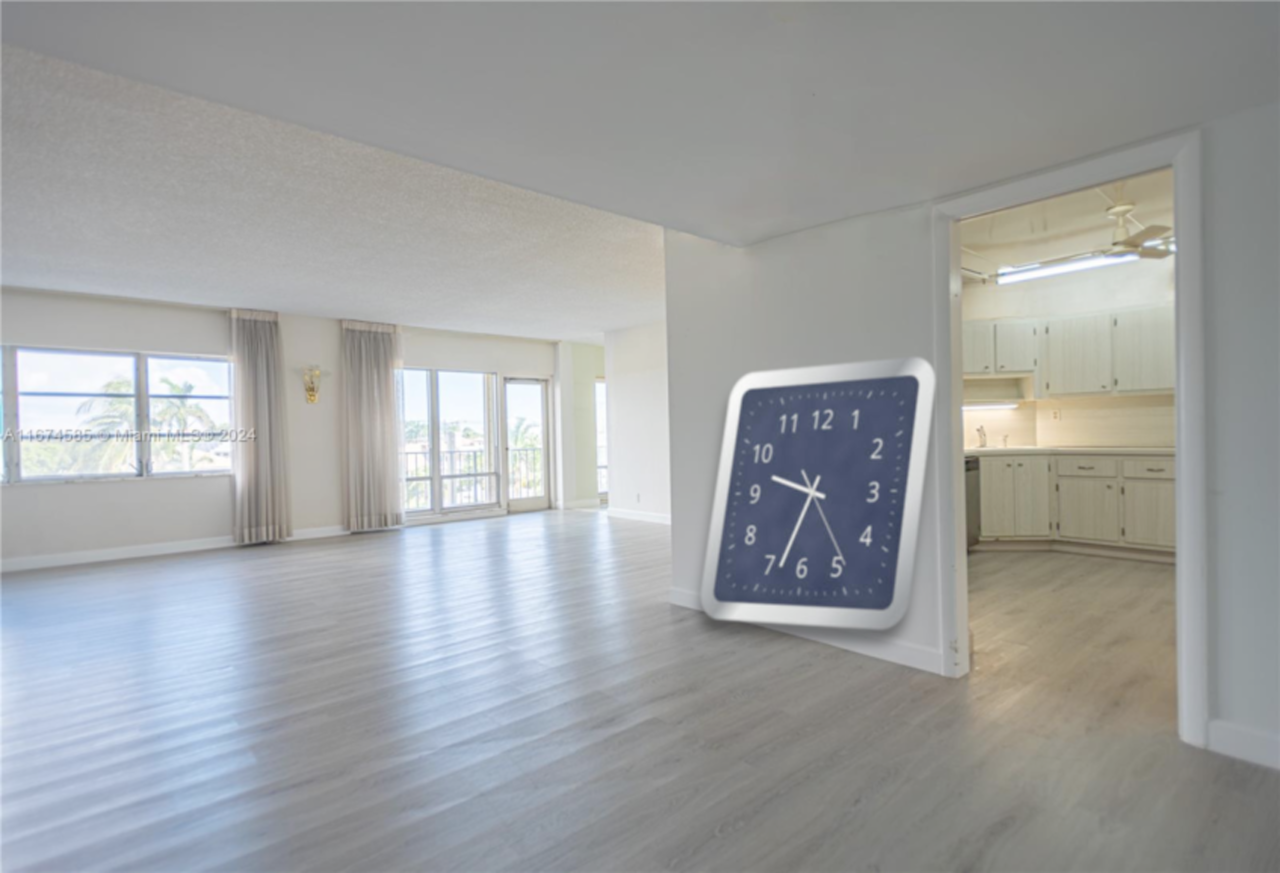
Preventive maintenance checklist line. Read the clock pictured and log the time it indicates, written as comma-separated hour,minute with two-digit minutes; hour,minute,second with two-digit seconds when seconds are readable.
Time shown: 9,33,24
